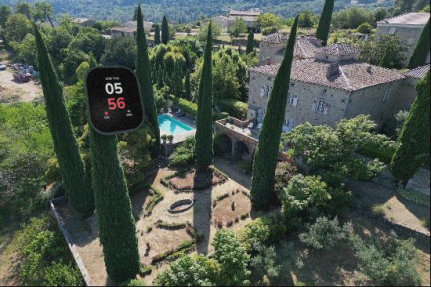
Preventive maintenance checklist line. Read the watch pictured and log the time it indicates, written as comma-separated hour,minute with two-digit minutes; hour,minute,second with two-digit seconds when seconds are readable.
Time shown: 5,56
